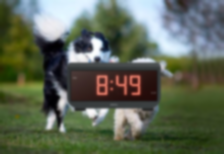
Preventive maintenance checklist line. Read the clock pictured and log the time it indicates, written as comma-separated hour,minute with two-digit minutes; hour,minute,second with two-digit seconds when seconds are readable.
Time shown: 8,49
